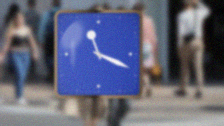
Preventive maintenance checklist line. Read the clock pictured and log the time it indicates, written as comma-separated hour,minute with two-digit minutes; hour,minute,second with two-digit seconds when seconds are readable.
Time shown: 11,19
